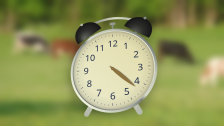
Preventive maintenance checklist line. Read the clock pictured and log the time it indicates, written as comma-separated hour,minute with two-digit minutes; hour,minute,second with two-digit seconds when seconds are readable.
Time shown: 4,22
